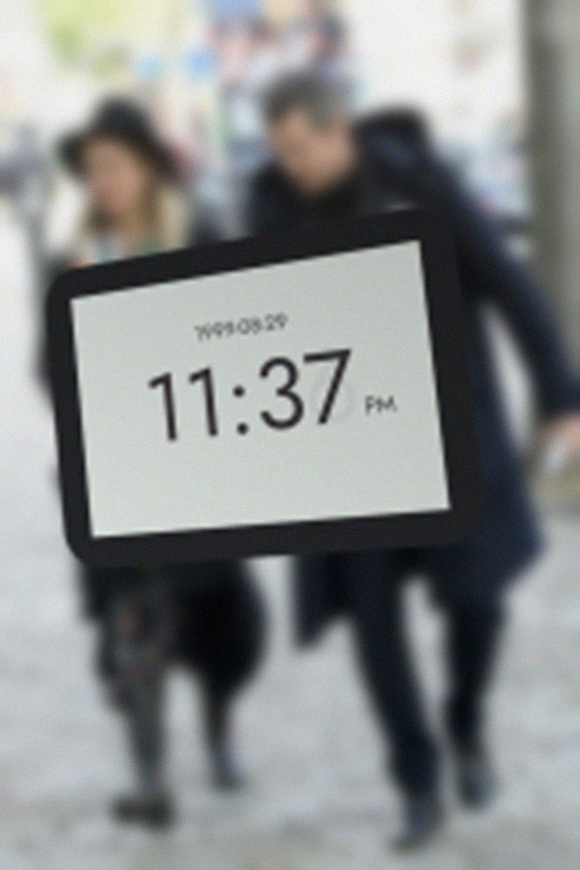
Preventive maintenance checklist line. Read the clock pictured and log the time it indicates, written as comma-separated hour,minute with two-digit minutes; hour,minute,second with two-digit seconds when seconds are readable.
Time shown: 11,37
